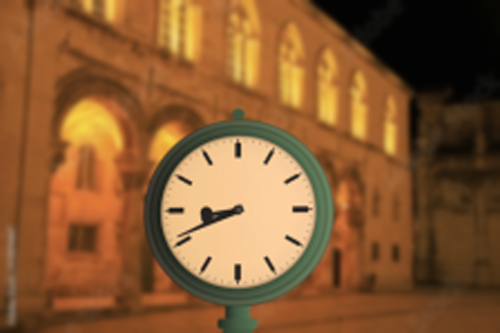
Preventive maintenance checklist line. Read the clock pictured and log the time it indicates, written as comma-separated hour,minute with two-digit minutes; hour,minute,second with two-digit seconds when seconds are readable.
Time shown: 8,41
